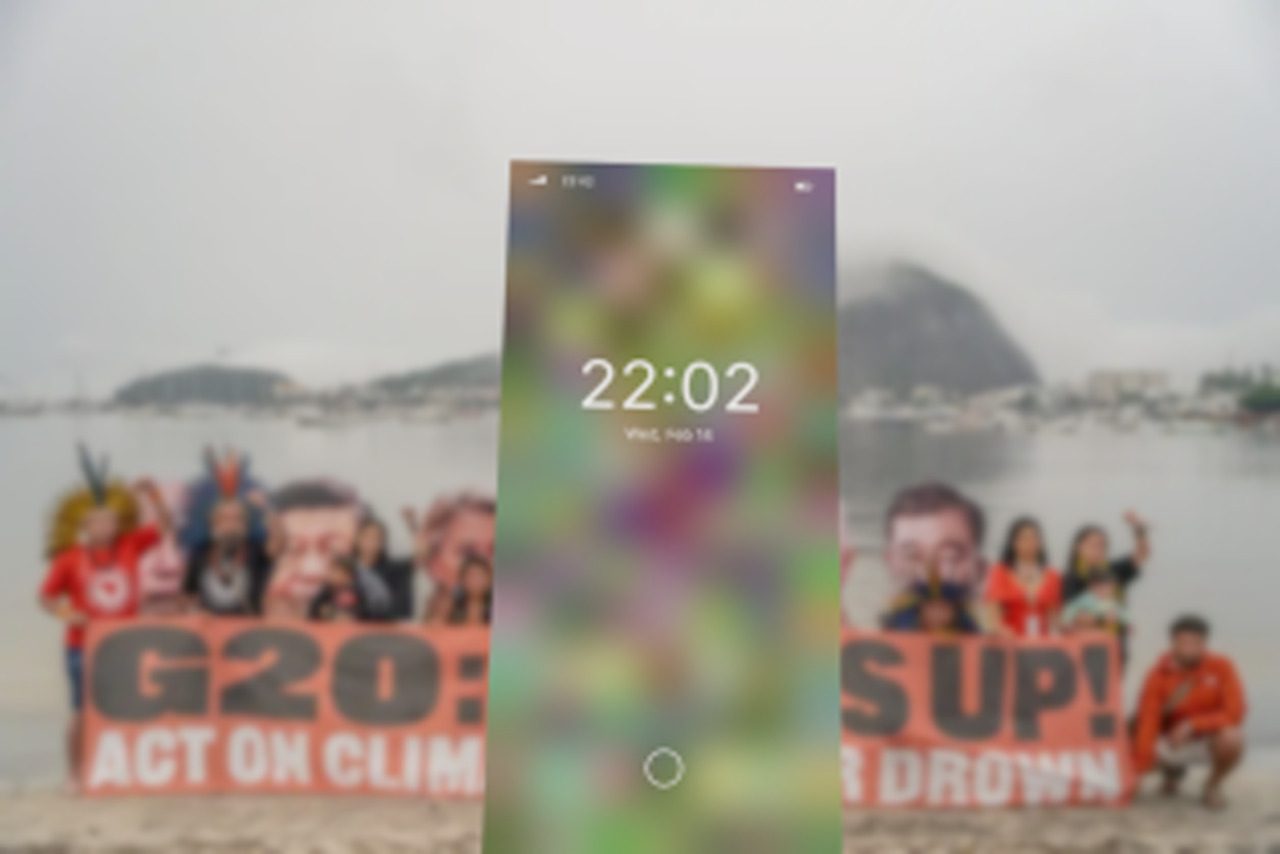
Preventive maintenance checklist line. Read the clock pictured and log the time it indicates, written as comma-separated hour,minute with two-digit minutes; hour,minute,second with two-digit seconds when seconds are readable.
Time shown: 22,02
